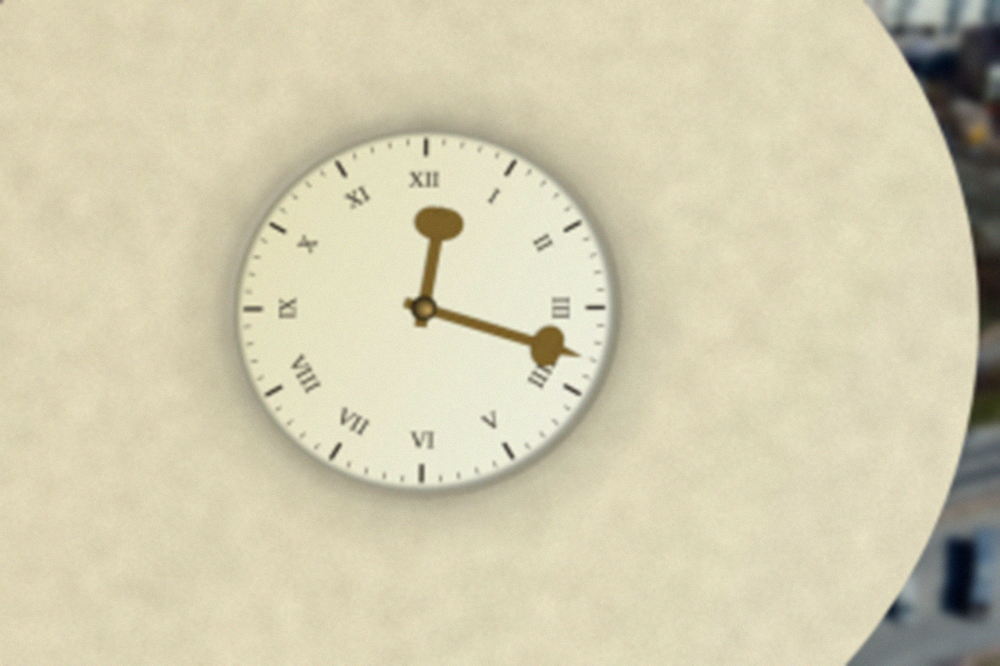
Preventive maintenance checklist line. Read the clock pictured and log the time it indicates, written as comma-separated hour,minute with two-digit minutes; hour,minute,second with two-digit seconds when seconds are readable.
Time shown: 12,18
